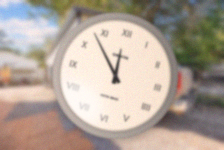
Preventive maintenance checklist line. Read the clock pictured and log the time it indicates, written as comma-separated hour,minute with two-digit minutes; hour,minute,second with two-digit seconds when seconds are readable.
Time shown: 11,53
